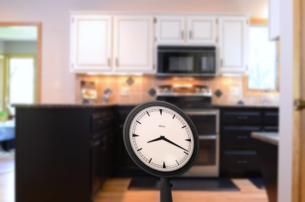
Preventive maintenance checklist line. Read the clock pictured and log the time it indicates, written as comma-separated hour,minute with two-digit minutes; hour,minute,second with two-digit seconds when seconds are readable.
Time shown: 8,19
